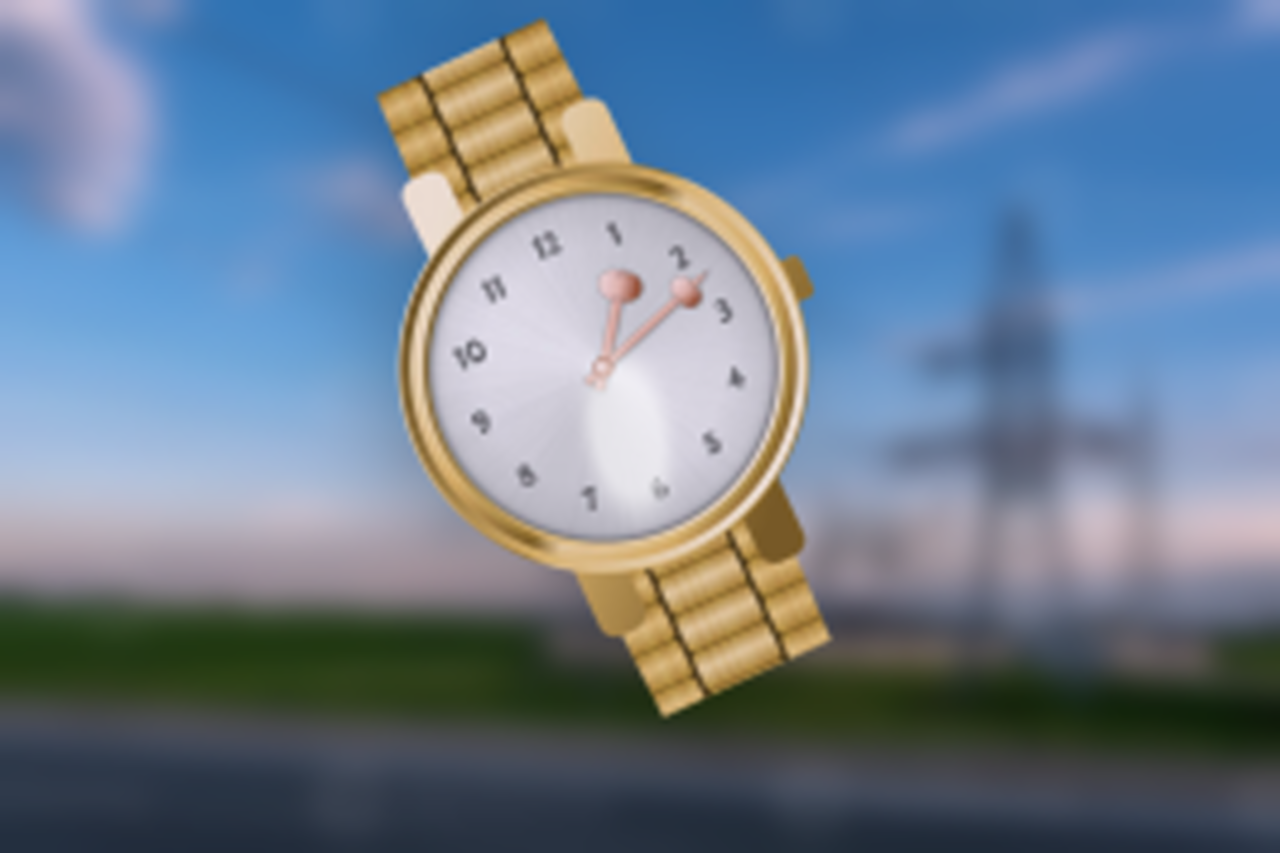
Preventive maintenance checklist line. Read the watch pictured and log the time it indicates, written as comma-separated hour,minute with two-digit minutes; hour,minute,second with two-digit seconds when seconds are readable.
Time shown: 1,12
